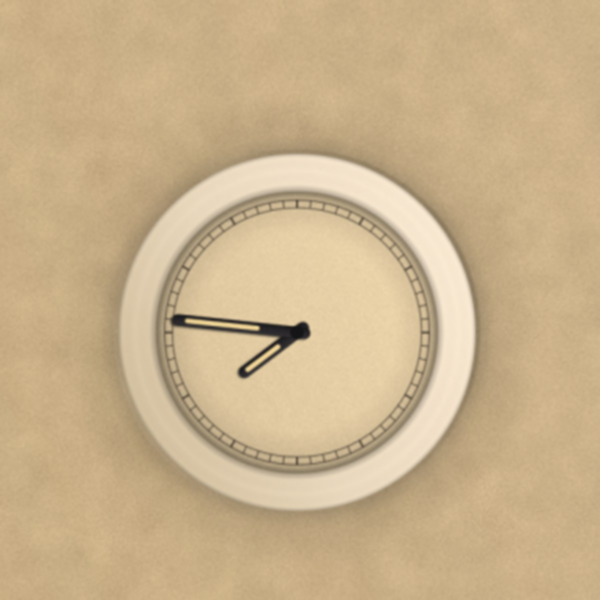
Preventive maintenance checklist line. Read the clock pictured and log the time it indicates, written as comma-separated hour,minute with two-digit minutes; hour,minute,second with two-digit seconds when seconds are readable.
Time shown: 7,46
